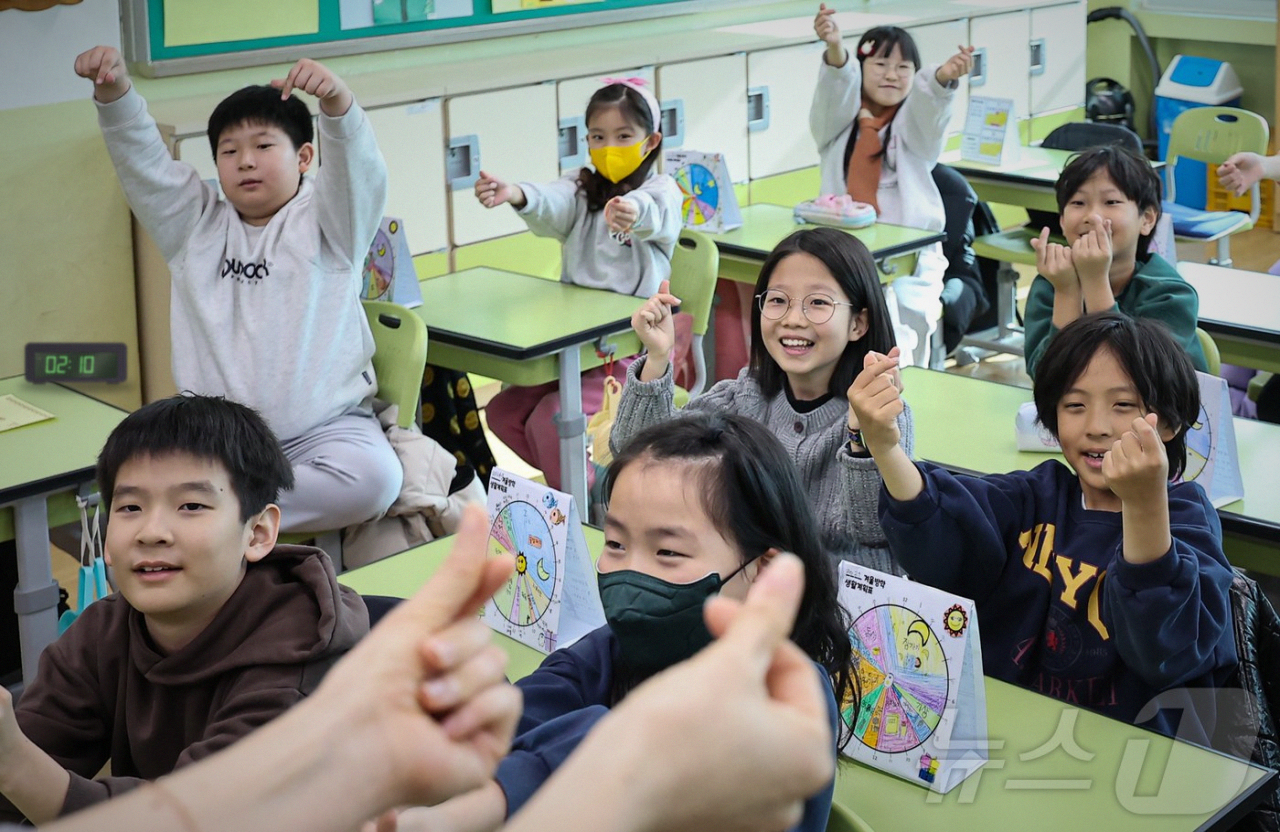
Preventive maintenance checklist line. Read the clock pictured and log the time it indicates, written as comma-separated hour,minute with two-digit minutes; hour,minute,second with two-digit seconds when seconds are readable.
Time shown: 2,10
